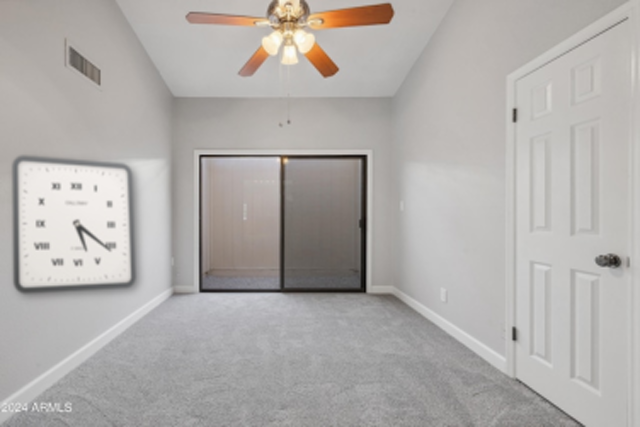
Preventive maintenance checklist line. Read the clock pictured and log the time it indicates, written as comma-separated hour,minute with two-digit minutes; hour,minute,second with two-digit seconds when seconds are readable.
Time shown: 5,21
